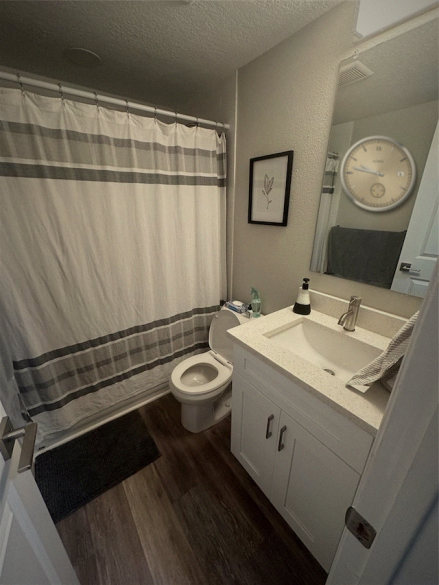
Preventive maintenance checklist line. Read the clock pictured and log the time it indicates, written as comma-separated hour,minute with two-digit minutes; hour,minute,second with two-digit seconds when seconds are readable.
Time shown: 9,47
